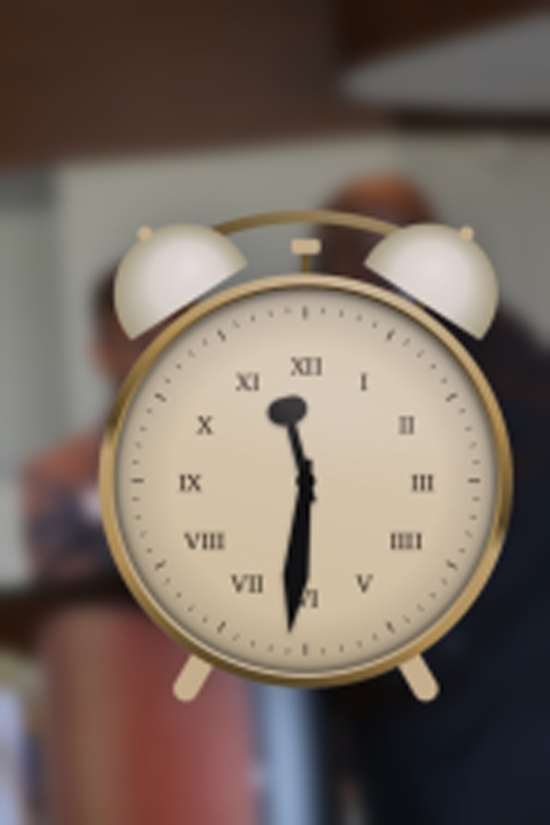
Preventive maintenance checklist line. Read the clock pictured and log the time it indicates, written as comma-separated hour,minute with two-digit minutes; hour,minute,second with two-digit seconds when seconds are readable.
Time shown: 11,31
